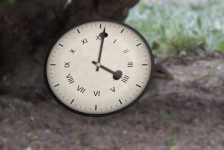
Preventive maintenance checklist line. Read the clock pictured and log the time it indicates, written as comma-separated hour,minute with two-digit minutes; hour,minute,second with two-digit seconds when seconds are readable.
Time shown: 4,01
